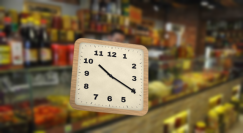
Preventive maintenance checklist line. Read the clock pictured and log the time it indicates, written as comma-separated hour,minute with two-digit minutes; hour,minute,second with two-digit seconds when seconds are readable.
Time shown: 10,20
